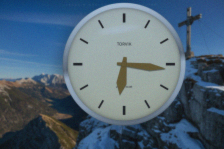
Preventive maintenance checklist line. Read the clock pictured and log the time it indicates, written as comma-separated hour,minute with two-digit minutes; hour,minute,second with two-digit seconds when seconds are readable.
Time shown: 6,16
